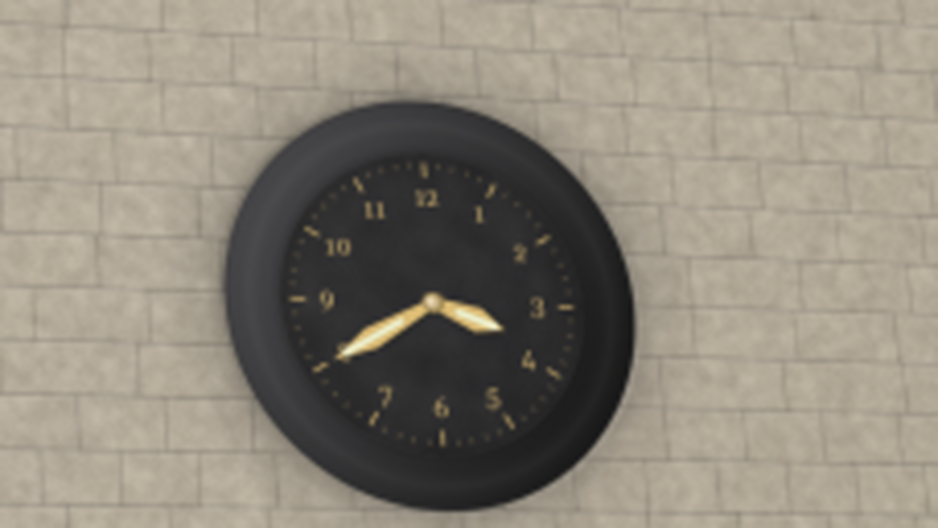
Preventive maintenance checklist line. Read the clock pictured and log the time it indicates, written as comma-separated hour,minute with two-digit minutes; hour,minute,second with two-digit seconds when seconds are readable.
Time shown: 3,40
